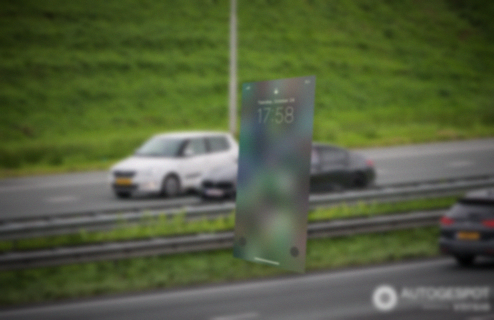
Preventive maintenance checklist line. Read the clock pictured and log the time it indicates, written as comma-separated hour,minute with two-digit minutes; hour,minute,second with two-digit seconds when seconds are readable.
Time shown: 17,58
